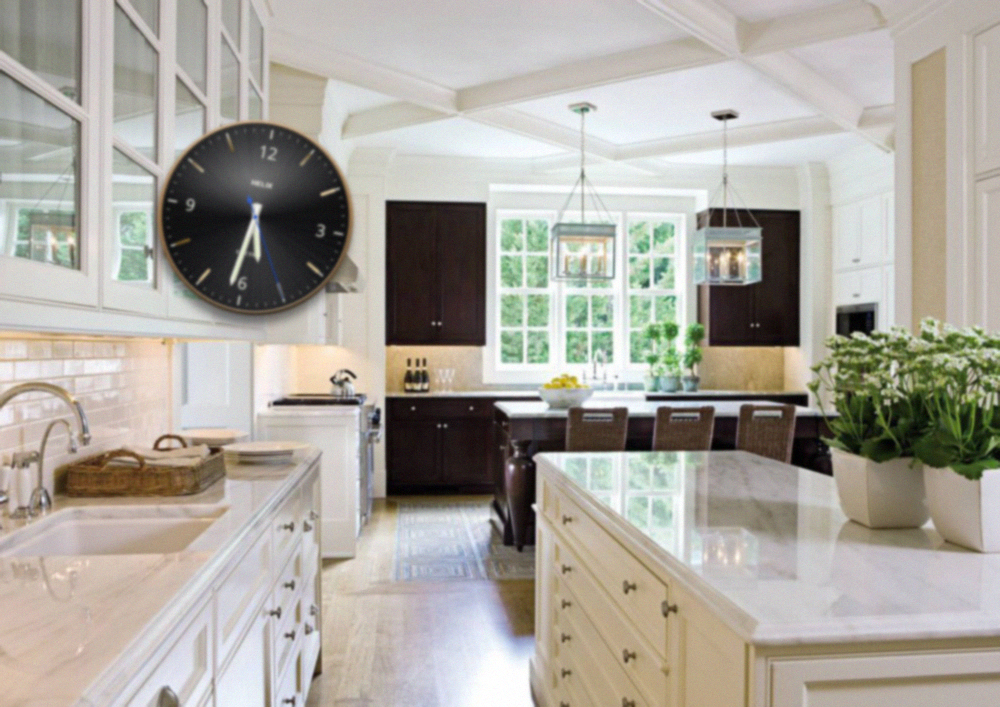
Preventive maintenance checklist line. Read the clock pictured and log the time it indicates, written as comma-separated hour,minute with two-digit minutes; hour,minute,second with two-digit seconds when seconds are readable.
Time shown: 5,31,25
